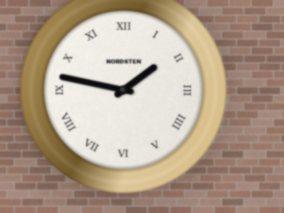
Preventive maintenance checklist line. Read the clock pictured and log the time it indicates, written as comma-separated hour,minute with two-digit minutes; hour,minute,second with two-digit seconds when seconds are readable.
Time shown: 1,47
